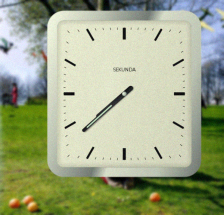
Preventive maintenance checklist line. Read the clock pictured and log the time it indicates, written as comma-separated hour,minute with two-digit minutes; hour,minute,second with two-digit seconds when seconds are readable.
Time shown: 7,38
